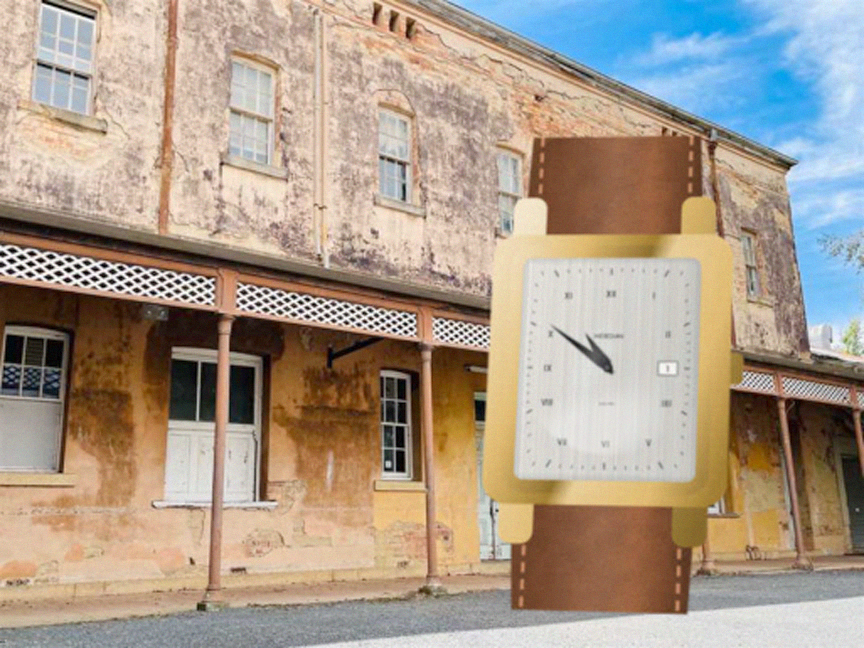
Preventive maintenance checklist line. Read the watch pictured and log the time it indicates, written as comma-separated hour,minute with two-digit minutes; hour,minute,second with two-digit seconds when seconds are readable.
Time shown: 10,51
